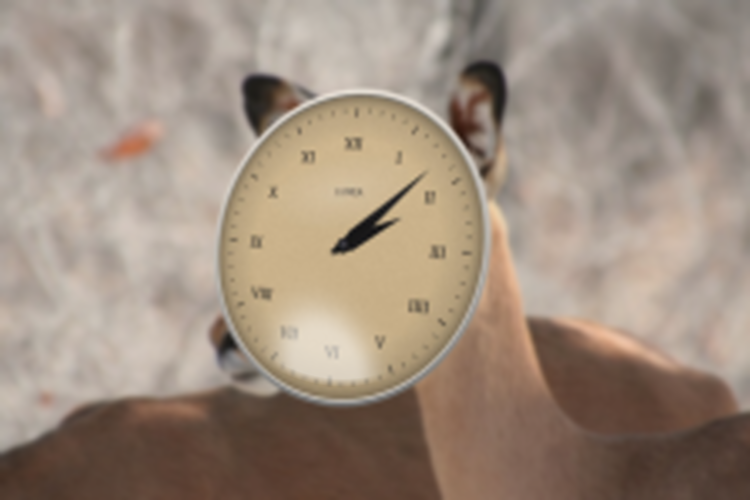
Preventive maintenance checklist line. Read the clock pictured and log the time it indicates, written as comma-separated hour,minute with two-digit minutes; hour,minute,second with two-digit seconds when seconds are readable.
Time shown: 2,08
